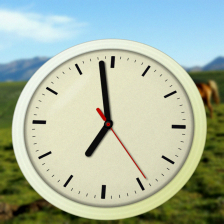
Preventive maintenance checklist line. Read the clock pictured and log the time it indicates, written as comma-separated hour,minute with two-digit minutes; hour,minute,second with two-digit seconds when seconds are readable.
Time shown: 6,58,24
